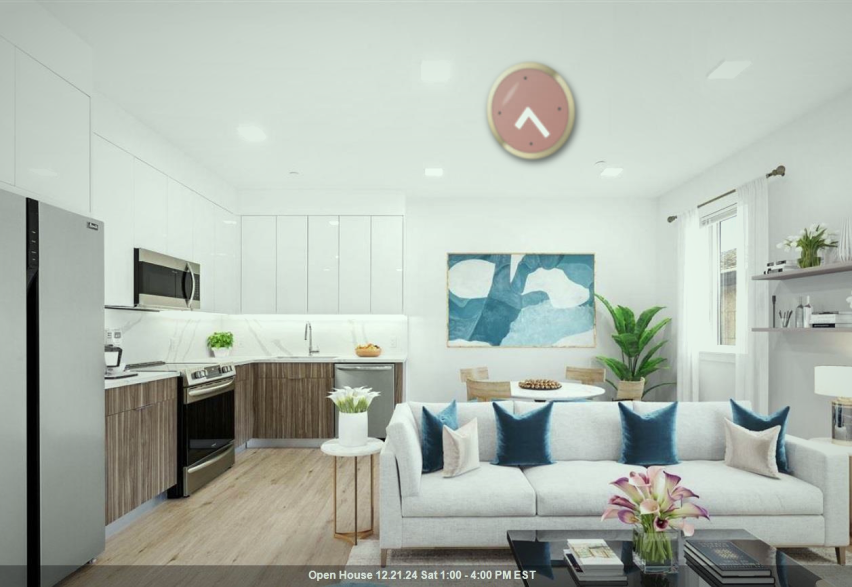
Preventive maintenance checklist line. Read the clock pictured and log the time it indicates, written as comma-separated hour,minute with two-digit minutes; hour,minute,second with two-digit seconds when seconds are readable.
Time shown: 7,24
